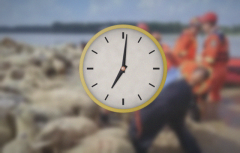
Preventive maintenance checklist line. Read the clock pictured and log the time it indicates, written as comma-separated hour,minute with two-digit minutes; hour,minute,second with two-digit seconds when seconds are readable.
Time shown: 7,01
